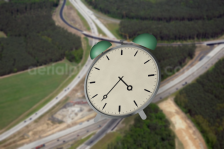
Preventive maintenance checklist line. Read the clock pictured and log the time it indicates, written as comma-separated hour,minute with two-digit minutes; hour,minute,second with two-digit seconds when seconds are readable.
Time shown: 4,37
